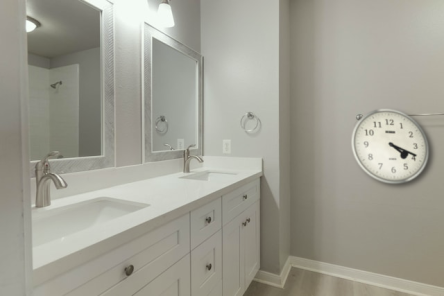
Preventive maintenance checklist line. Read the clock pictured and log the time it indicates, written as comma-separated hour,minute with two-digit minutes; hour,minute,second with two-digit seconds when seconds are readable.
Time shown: 4,19
